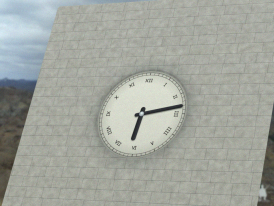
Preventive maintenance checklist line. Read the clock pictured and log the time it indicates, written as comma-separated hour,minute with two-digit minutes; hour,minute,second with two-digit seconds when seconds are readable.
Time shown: 6,13
